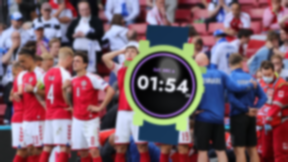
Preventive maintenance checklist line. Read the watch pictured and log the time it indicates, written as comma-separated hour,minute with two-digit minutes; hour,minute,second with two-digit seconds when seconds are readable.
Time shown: 1,54
